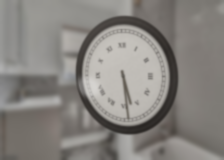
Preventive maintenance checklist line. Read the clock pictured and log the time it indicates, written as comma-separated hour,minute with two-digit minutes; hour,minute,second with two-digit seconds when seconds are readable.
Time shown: 5,29
